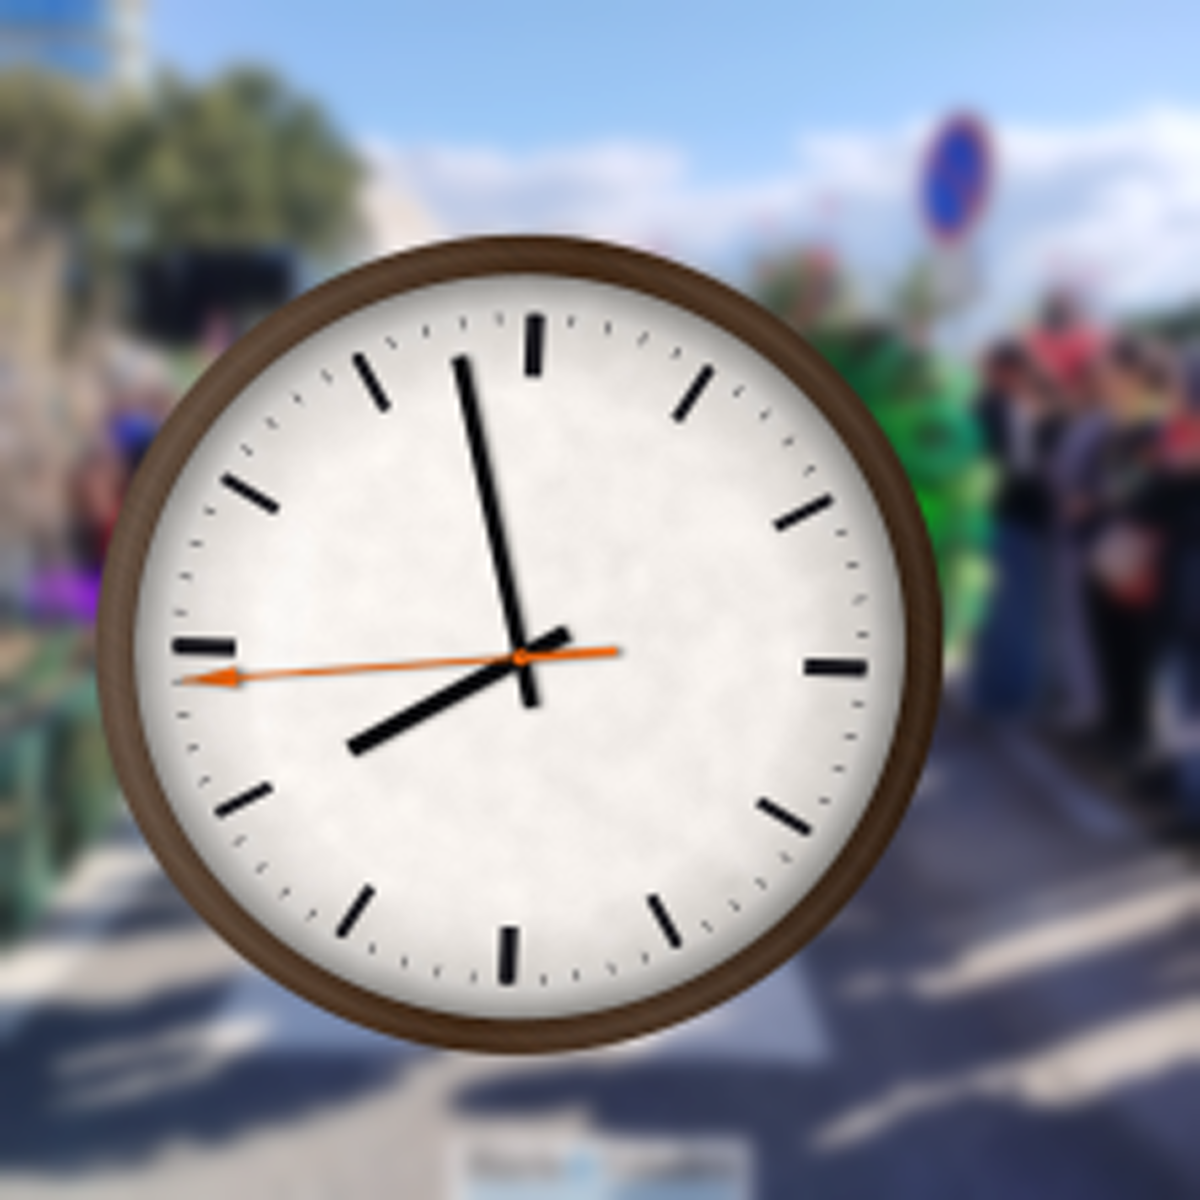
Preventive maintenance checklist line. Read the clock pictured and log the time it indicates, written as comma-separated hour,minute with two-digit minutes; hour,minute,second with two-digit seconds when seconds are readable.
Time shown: 7,57,44
